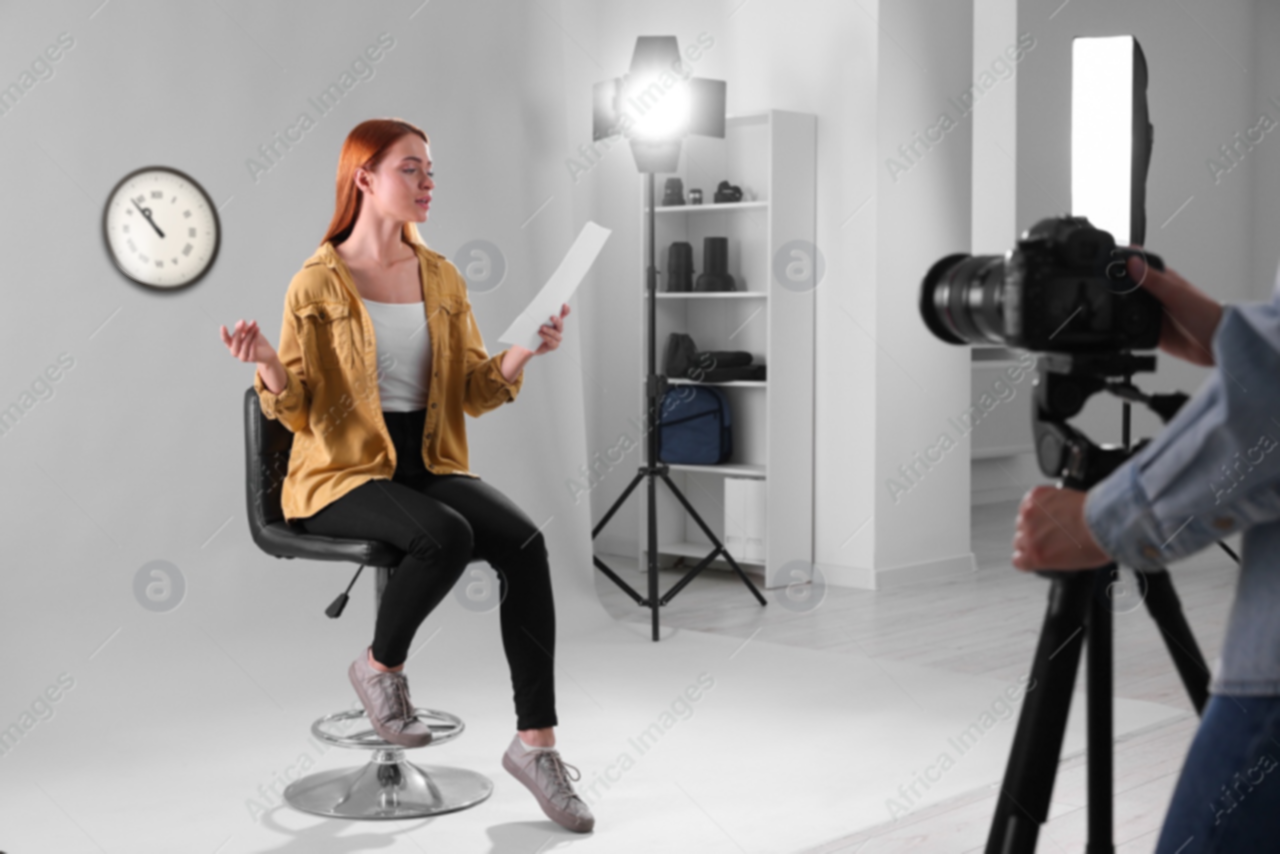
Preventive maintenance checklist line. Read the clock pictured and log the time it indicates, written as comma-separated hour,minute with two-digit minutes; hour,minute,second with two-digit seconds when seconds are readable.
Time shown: 10,53
